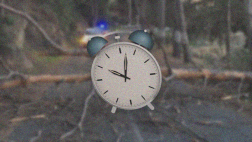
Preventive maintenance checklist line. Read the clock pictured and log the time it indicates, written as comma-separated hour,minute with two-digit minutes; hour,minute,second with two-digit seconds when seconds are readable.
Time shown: 10,02
